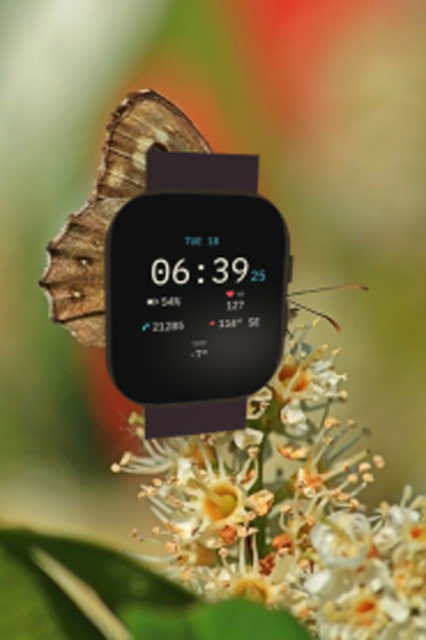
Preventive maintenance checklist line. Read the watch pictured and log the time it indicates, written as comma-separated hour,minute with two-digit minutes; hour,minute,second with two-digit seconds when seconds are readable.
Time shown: 6,39
